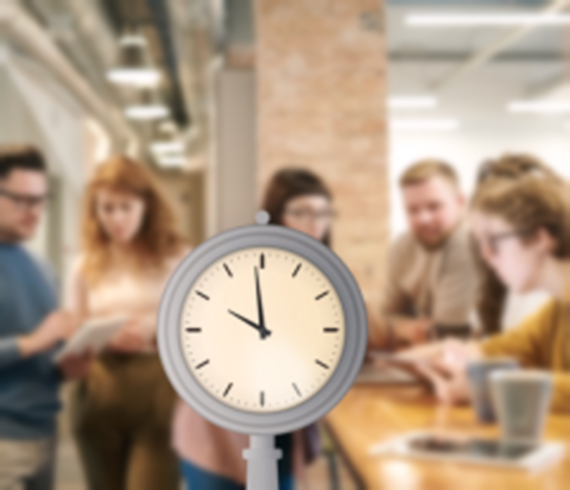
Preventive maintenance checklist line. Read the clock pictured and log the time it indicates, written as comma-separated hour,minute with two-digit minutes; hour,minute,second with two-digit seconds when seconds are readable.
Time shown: 9,59
